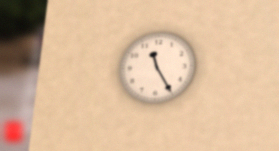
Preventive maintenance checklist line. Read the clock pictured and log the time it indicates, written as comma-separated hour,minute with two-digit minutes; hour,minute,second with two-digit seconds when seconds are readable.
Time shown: 11,25
